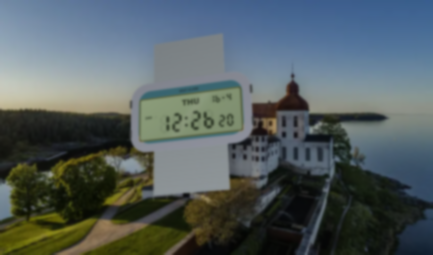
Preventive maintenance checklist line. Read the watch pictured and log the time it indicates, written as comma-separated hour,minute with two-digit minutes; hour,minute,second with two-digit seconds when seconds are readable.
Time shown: 12,26,20
